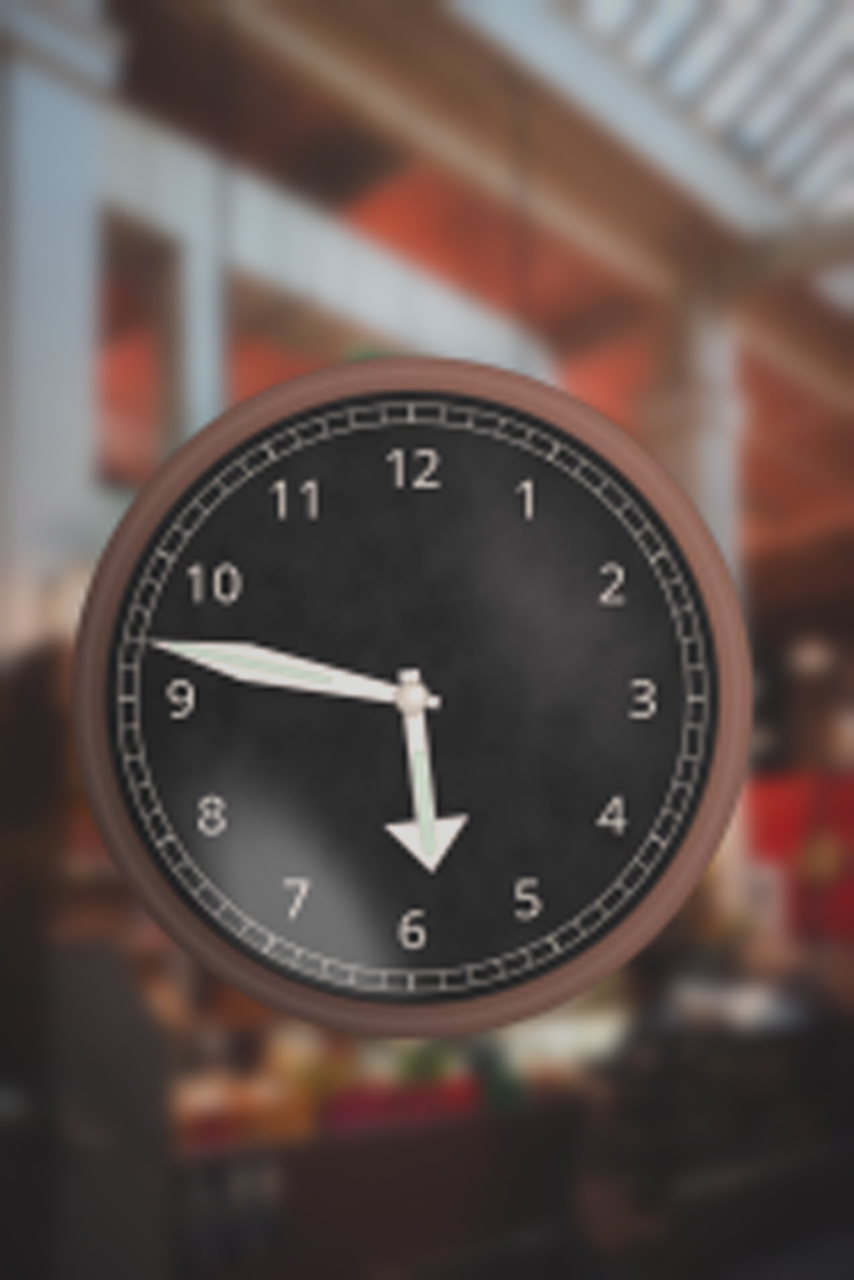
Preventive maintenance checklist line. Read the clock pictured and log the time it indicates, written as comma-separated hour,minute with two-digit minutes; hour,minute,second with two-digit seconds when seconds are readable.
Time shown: 5,47
